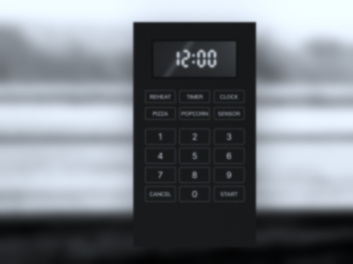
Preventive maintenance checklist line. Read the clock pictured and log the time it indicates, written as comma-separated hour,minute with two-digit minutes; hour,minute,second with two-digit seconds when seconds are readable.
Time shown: 12,00
